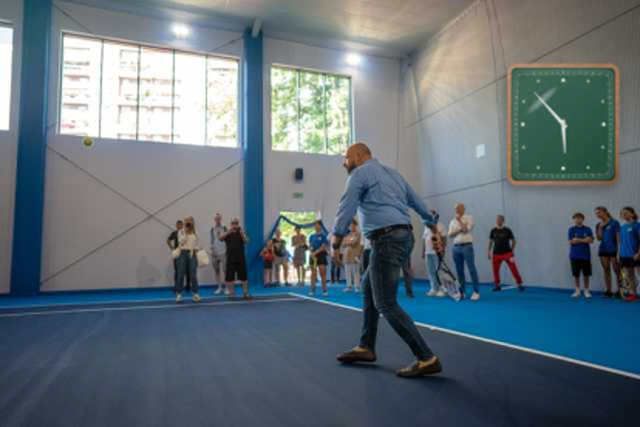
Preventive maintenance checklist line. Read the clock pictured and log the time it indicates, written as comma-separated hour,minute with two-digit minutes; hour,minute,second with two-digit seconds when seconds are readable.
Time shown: 5,53
